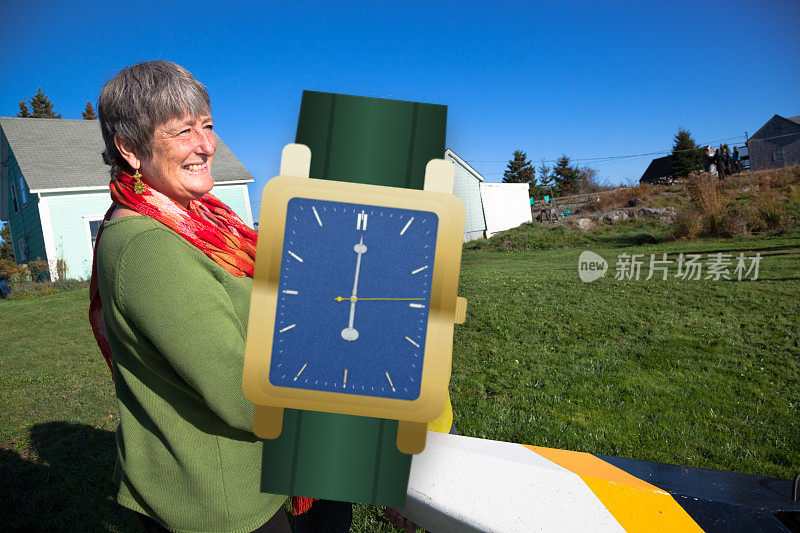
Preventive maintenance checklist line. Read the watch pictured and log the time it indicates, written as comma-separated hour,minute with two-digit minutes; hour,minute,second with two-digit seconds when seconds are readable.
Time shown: 6,00,14
